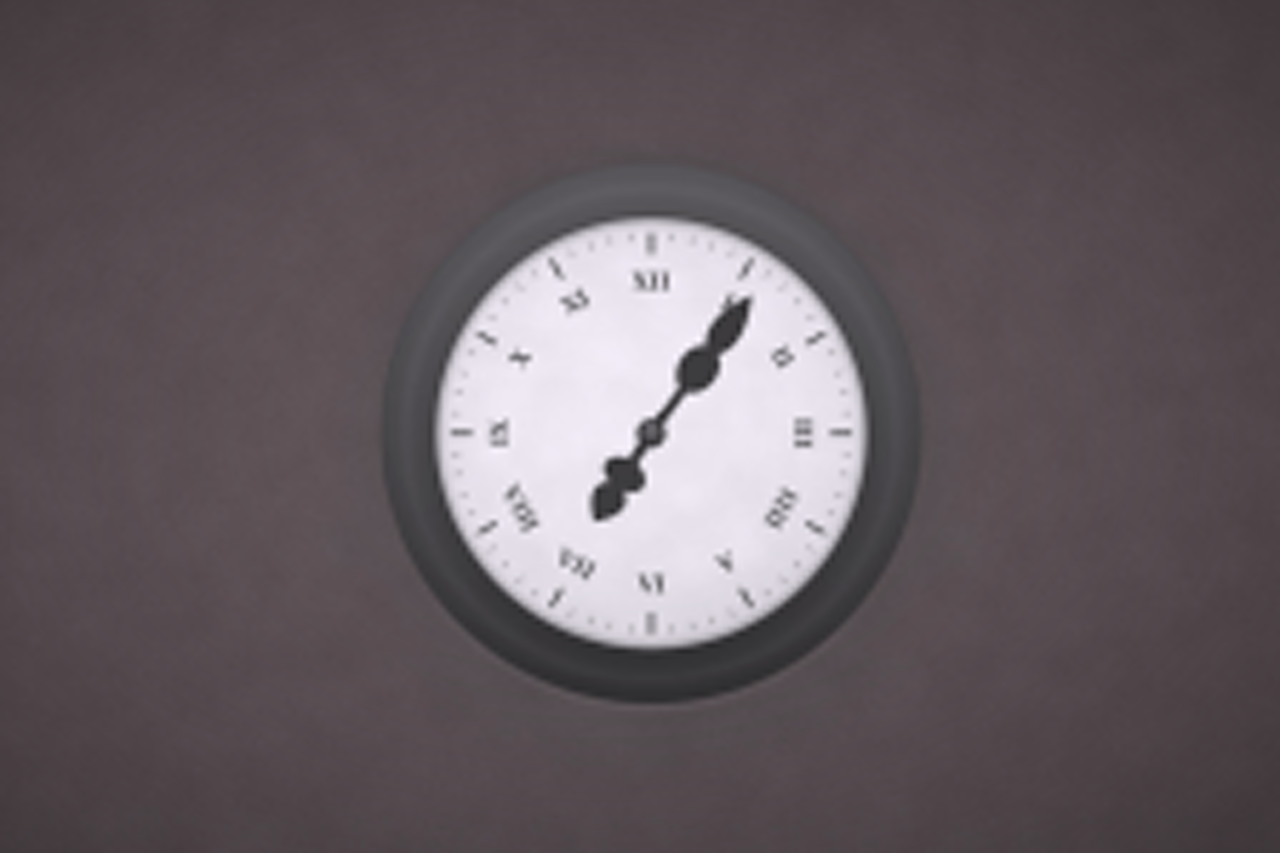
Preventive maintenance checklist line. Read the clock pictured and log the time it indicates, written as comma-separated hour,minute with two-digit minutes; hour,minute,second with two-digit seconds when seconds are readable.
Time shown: 7,06
